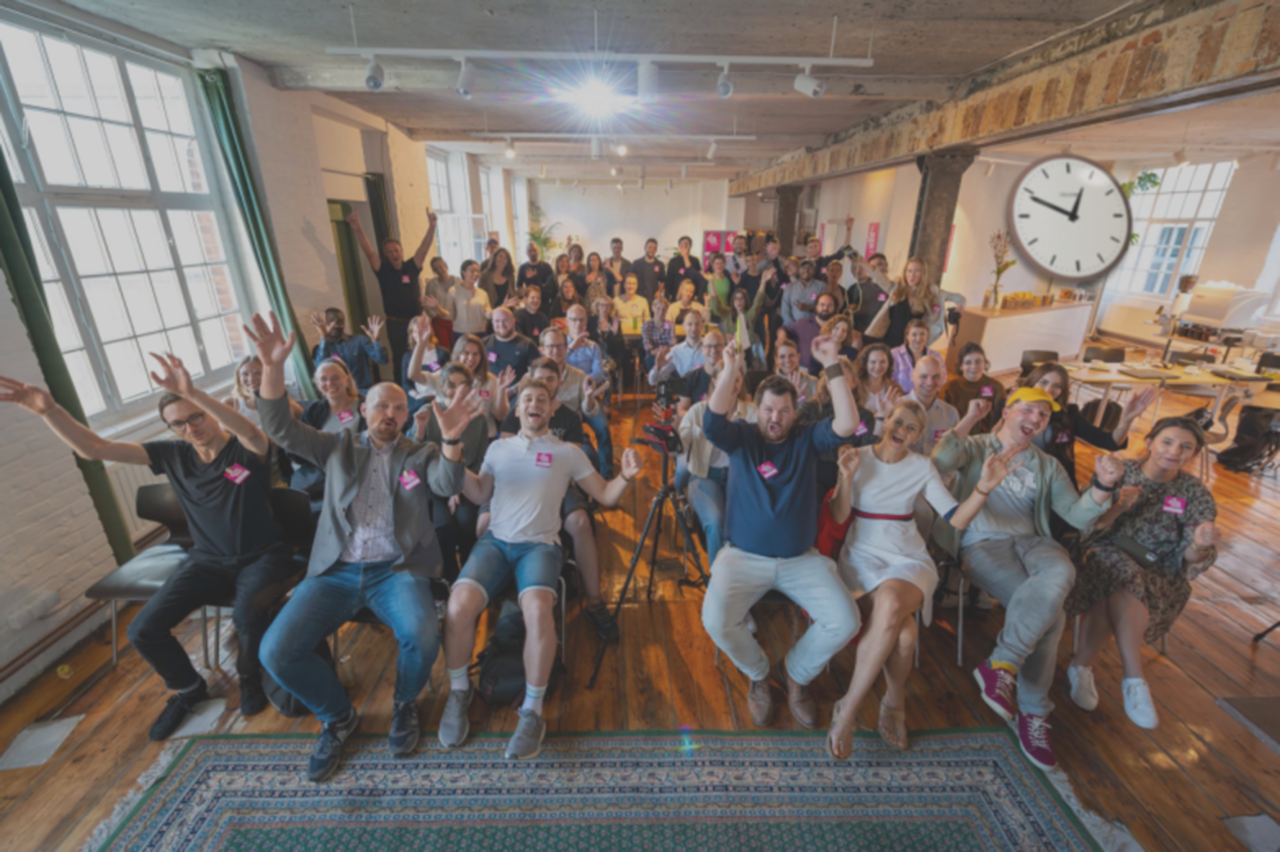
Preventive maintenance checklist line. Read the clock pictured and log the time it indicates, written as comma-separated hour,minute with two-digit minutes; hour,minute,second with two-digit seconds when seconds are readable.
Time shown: 12,49
